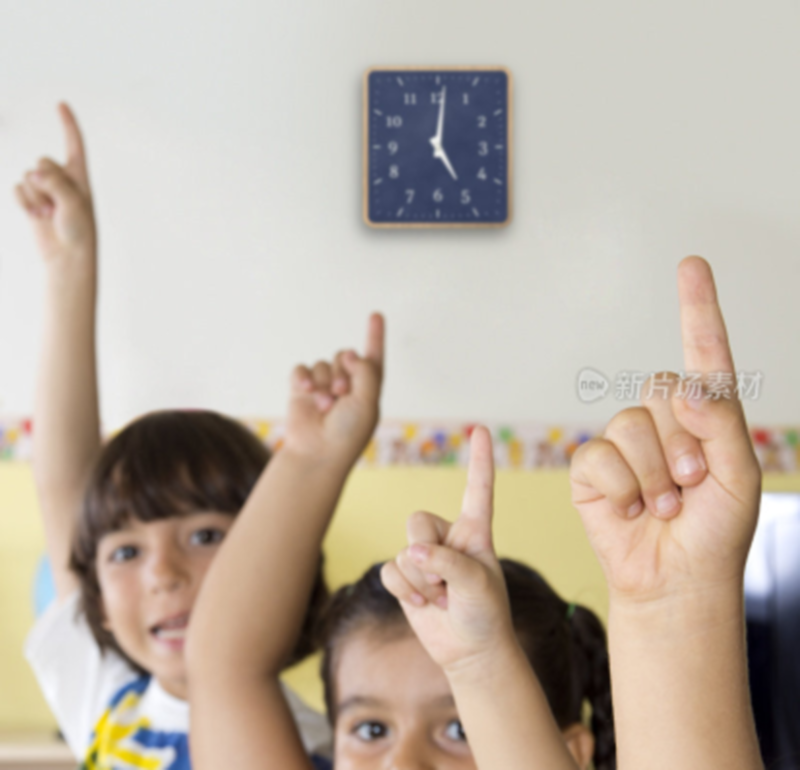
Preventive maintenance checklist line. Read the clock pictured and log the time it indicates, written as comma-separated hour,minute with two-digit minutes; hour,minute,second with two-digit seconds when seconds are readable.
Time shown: 5,01
